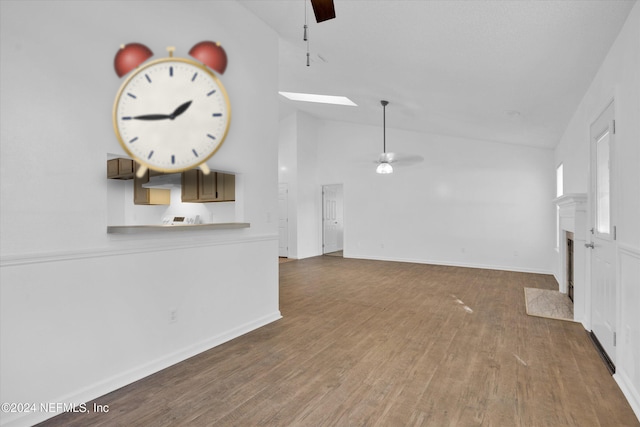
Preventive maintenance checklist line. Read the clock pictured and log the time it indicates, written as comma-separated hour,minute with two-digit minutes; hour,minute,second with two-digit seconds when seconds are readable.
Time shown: 1,45
